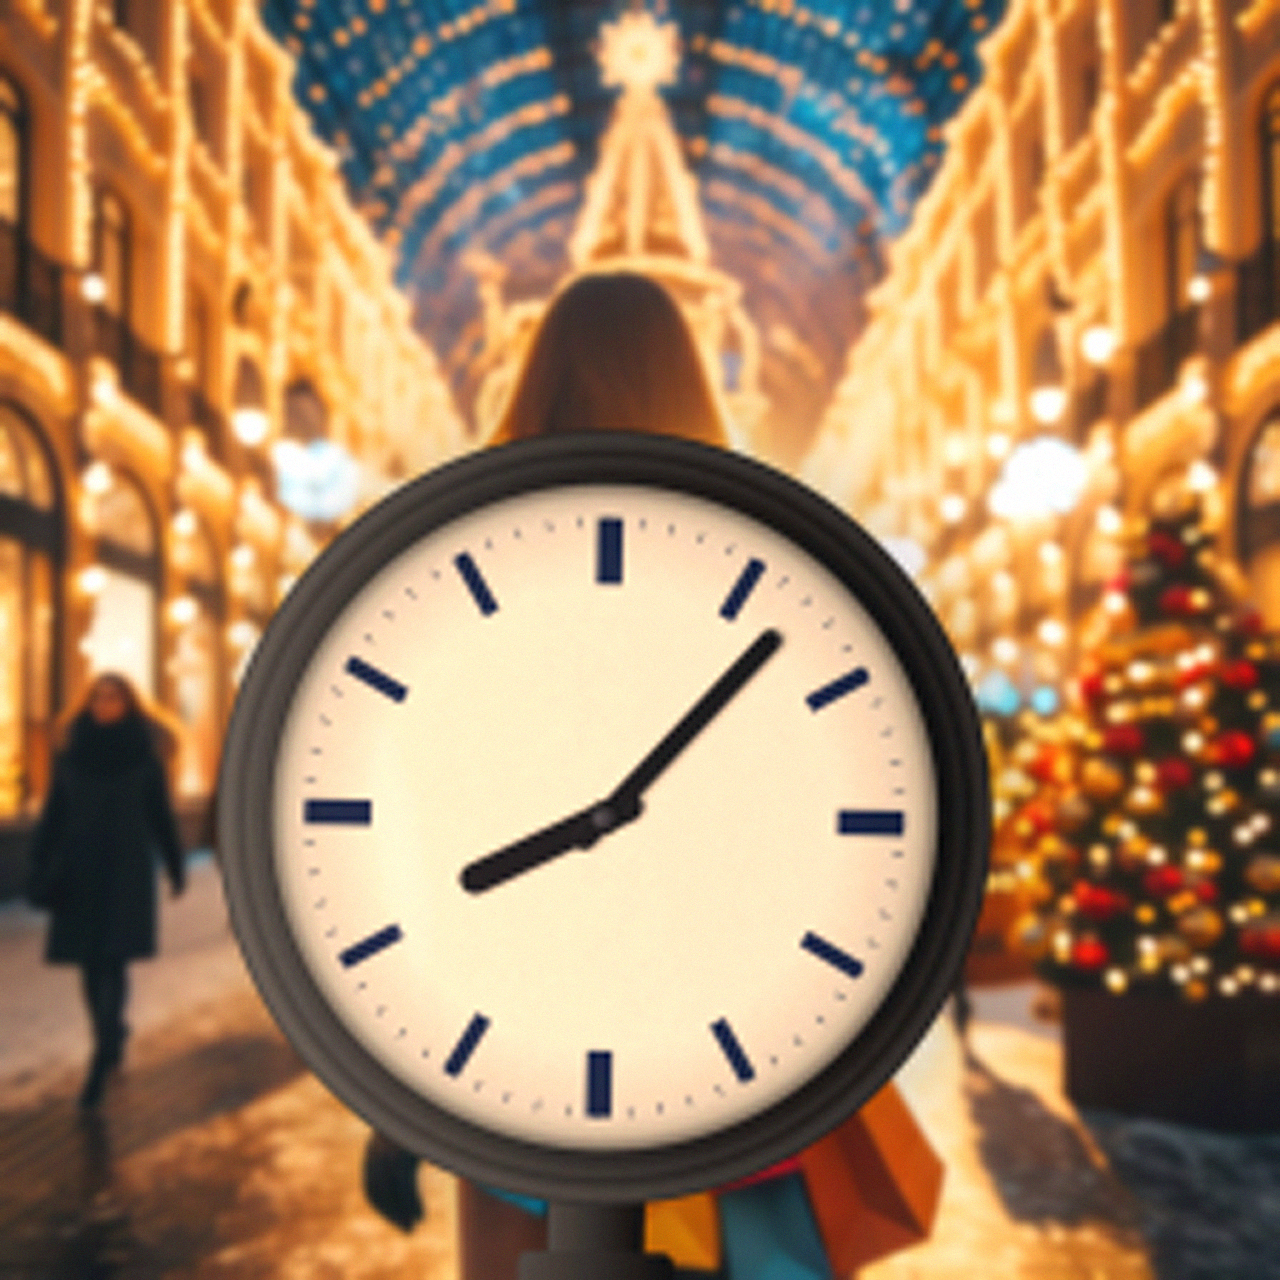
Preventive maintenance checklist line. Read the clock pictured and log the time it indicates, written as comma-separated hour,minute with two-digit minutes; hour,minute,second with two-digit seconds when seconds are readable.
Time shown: 8,07
